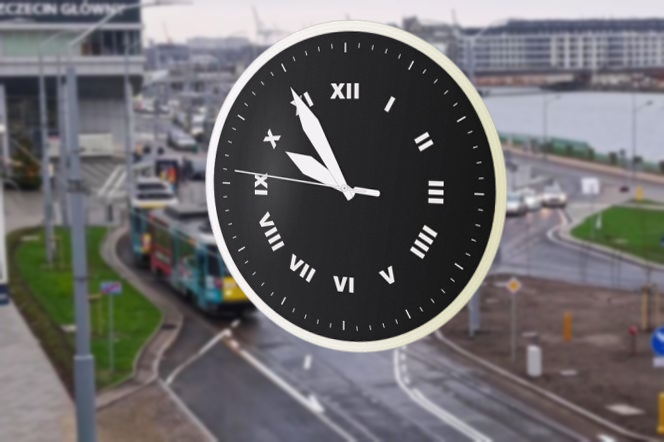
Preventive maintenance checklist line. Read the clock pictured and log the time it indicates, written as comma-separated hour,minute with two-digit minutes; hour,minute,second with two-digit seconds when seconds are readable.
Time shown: 9,54,46
